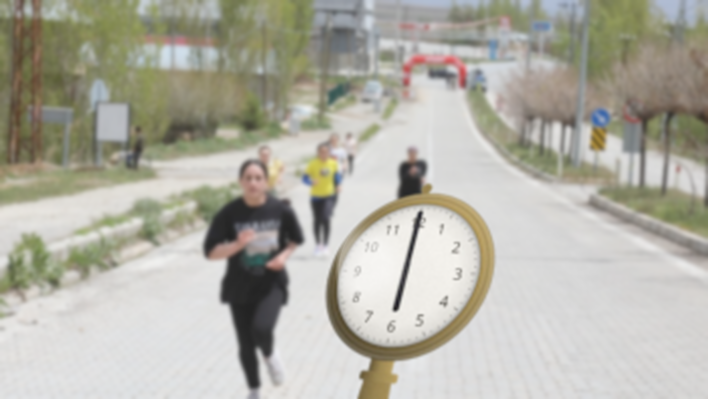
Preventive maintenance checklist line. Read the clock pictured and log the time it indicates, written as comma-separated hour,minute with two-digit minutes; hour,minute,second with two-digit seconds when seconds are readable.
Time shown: 6,00
